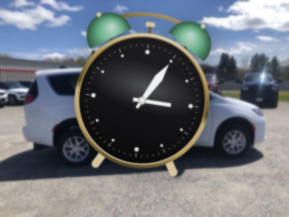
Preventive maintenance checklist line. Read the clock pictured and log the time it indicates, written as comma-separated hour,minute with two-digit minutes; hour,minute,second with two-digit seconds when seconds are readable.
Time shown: 3,05
